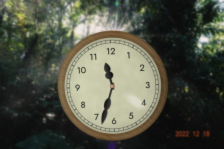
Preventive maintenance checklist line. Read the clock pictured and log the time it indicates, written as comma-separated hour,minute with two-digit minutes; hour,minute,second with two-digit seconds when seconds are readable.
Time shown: 11,33
